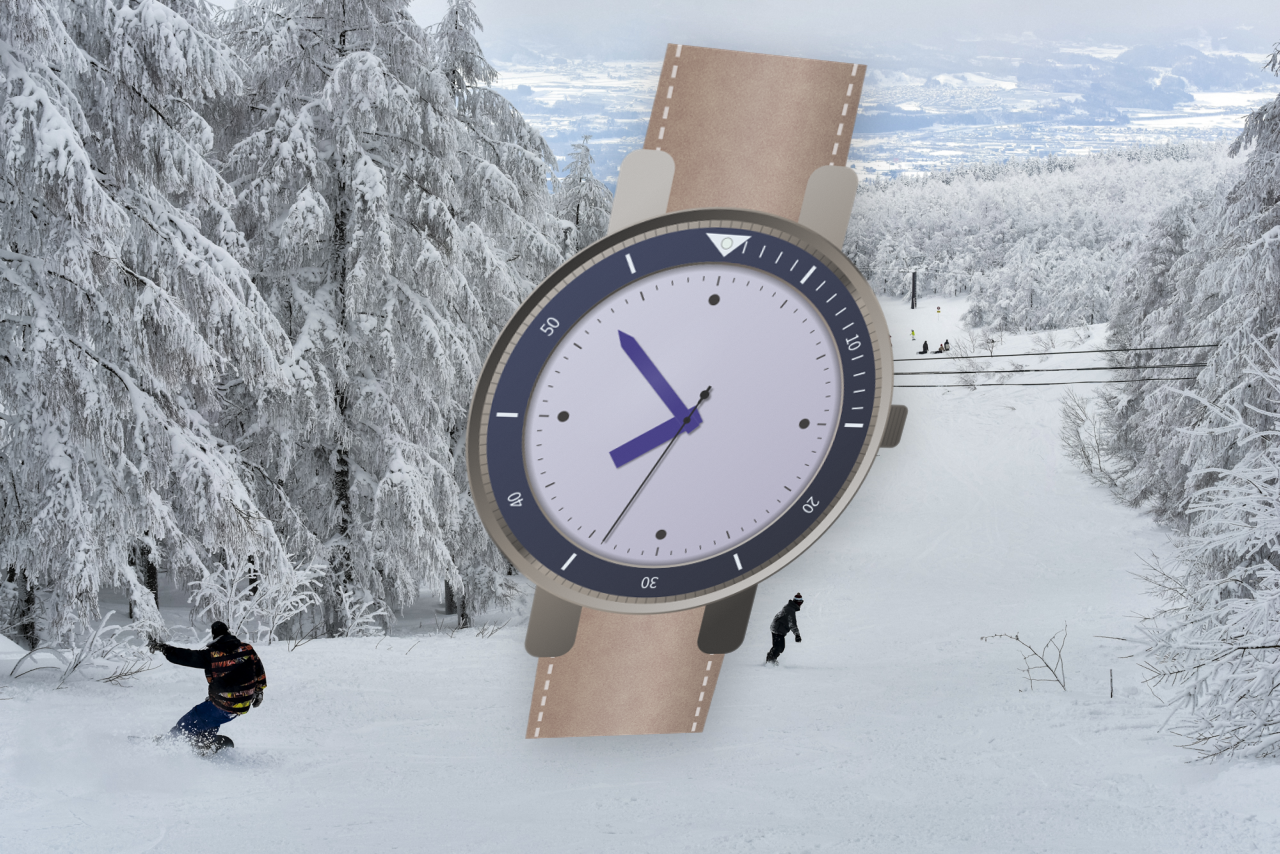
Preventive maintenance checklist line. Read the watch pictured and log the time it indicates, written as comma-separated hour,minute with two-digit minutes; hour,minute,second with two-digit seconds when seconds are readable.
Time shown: 7,52,34
